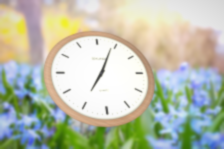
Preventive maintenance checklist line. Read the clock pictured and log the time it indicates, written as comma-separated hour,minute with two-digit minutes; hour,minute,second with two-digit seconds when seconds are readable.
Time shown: 7,04
